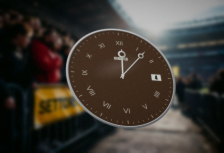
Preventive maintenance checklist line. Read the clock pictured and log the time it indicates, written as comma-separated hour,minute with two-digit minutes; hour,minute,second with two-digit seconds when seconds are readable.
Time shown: 12,07
